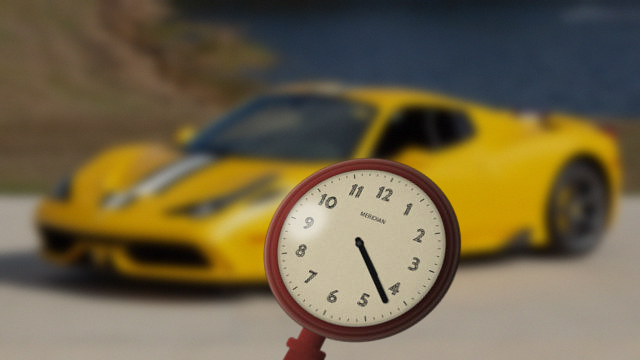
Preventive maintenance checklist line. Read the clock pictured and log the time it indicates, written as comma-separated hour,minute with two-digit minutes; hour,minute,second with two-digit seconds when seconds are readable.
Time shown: 4,22
